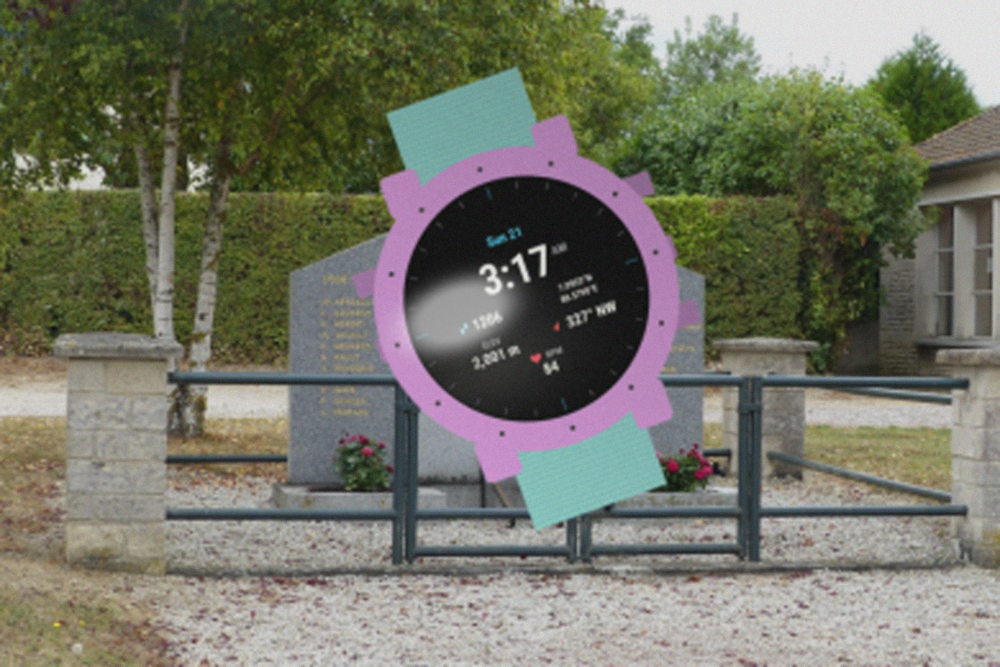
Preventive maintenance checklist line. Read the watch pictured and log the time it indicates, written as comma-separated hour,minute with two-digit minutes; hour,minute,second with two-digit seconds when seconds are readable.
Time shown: 3,17
